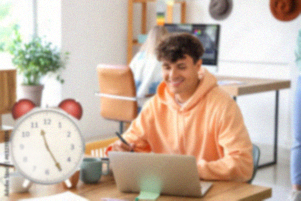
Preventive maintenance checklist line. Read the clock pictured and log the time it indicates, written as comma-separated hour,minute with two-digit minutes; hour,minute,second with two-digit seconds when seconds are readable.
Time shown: 11,25
